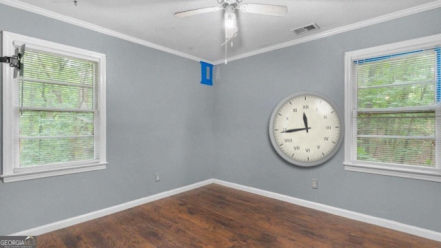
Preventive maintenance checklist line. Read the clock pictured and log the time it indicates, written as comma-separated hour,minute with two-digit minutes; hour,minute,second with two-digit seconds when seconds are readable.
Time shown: 11,44
